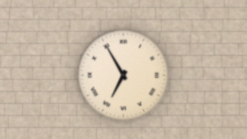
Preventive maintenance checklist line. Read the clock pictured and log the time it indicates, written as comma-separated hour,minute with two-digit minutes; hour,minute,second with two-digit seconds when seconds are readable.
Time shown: 6,55
